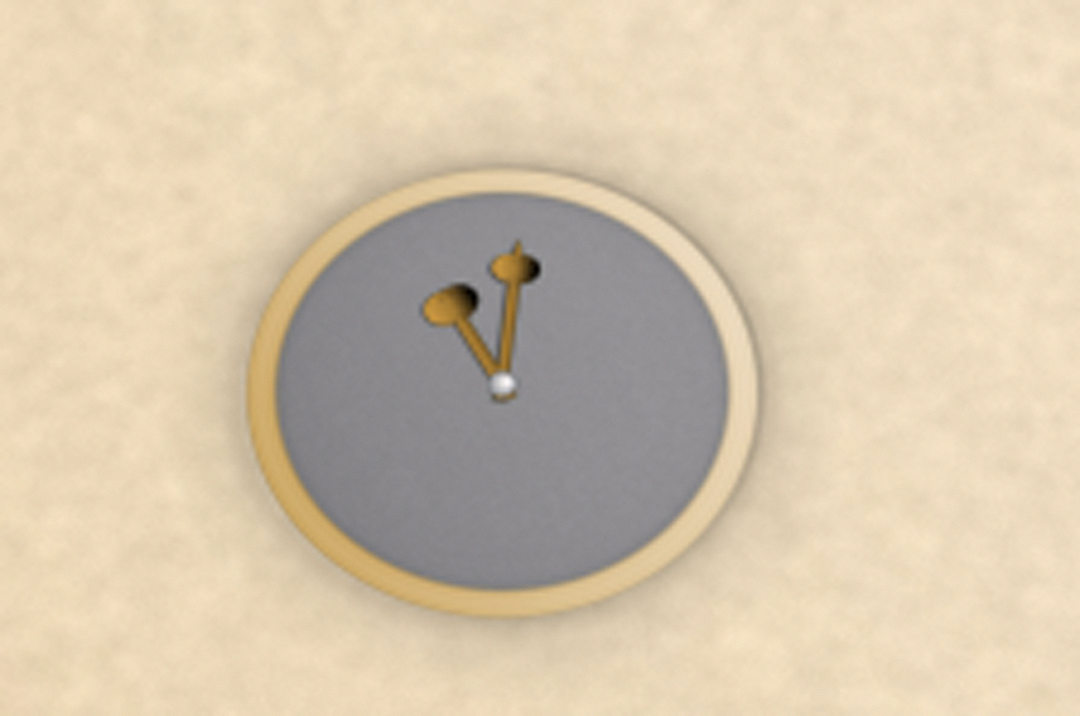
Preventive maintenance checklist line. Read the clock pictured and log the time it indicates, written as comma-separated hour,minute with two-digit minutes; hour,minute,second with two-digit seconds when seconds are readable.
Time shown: 11,01
